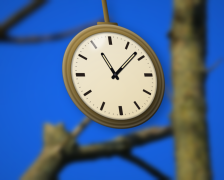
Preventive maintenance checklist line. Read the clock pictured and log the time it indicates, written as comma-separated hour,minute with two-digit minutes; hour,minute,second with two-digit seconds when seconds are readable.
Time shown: 11,08
